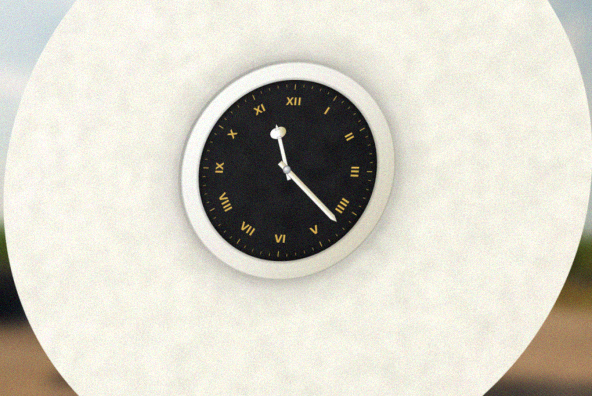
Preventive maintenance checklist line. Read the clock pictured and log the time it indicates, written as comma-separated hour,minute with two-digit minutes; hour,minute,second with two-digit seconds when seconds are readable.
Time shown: 11,22
